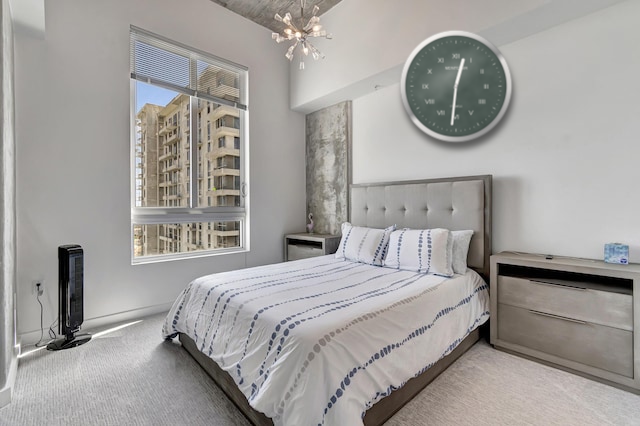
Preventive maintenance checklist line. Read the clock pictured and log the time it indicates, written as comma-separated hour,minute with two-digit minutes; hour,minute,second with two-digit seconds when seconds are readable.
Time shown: 12,31
